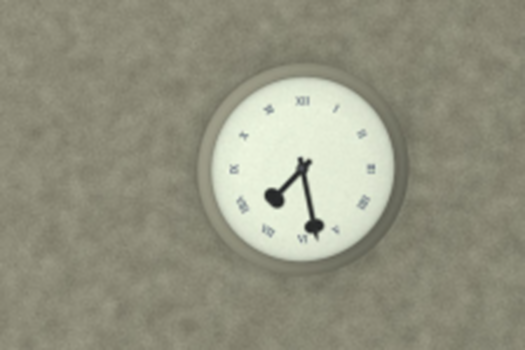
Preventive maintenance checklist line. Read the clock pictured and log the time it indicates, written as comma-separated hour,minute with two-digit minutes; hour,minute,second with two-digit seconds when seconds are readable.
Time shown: 7,28
